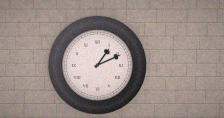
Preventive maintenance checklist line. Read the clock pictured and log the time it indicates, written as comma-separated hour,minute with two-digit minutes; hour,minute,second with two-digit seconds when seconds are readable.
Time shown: 1,11
